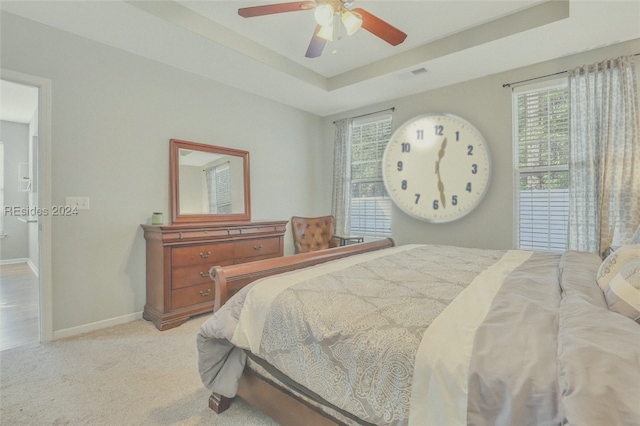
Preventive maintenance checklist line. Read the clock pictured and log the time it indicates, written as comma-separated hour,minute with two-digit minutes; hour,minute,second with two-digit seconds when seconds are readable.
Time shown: 12,28
